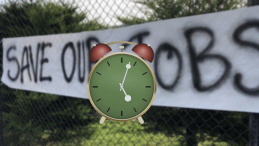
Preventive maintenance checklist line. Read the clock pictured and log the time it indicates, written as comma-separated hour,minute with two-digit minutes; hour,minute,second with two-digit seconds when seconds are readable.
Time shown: 5,03
